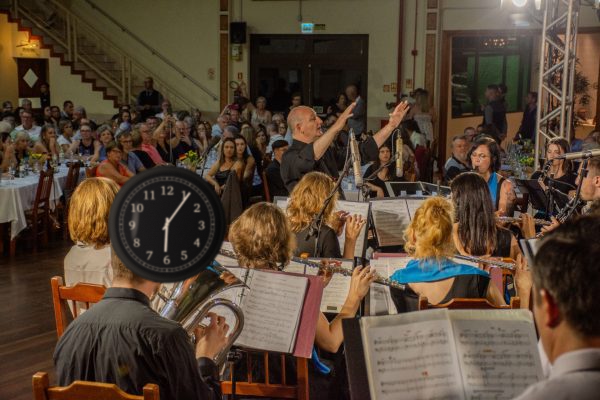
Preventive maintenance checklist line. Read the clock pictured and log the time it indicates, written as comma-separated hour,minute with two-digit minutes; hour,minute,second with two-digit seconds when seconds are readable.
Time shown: 6,06
